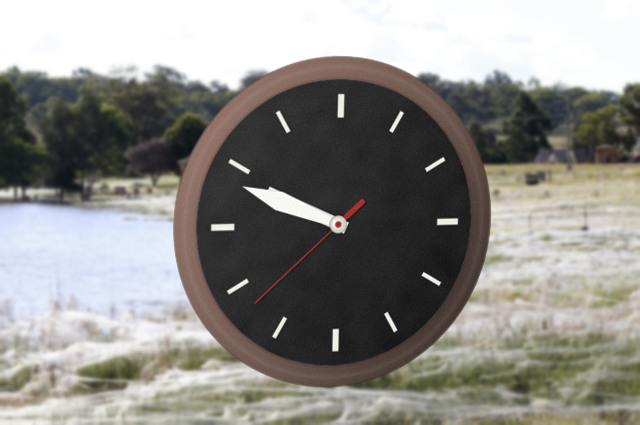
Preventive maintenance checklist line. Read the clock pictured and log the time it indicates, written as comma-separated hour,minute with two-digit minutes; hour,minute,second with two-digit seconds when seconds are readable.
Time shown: 9,48,38
